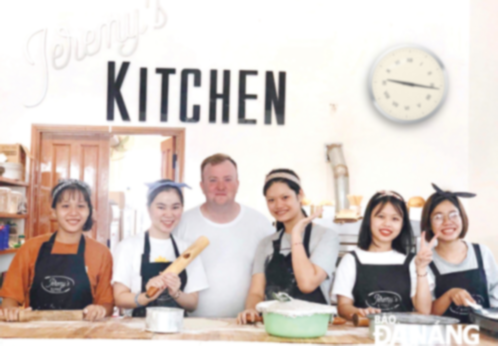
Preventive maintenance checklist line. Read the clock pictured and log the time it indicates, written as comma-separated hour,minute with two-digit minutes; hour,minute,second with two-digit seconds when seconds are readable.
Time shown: 9,16
